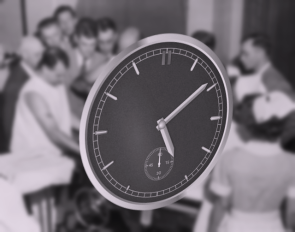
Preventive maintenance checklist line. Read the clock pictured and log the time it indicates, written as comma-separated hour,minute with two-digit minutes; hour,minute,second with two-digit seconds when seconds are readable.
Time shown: 5,09
